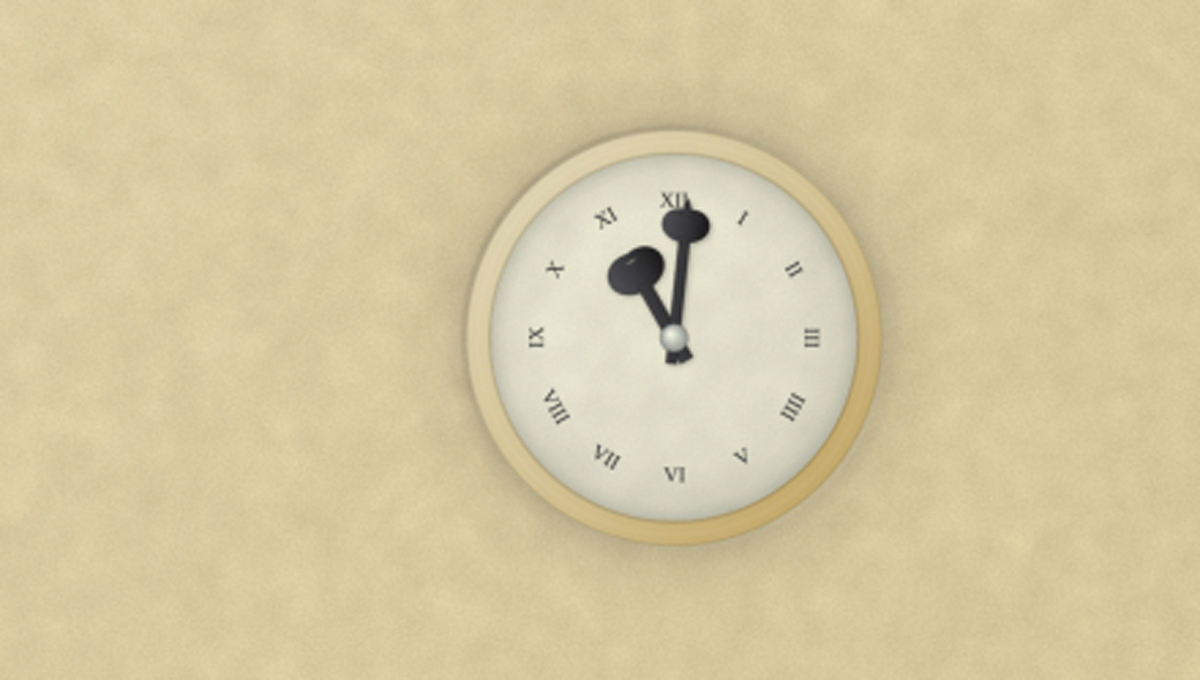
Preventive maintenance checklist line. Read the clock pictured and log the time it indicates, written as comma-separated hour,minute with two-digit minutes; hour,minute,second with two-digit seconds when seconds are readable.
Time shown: 11,01
